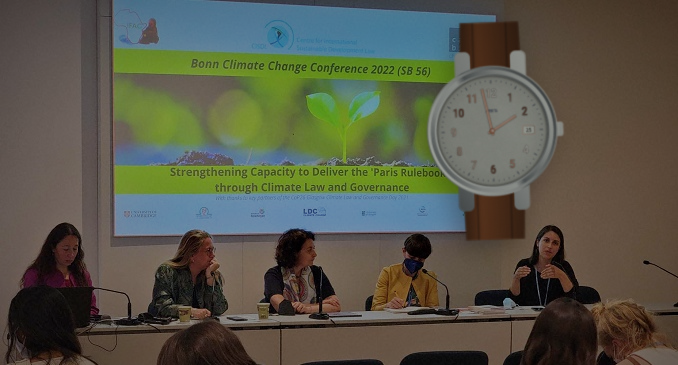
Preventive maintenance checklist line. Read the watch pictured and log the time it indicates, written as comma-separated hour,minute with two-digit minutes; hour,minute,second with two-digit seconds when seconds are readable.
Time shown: 1,58
